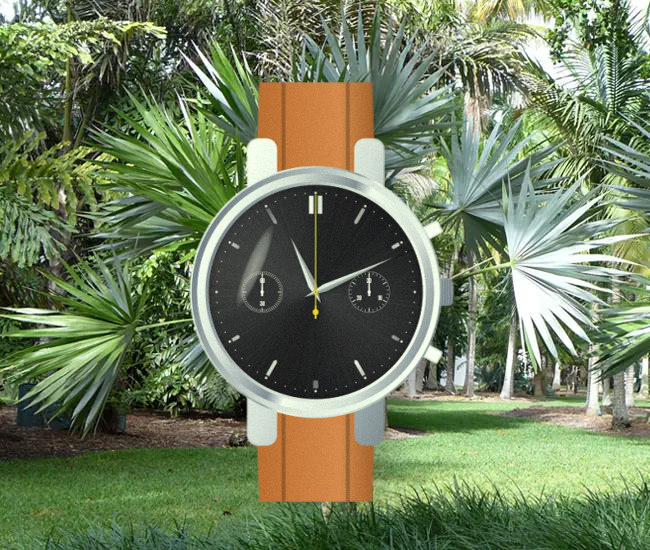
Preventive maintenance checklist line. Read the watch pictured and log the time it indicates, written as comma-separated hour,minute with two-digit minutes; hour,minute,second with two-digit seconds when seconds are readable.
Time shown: 11,11
